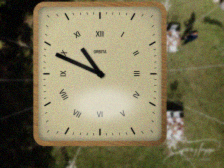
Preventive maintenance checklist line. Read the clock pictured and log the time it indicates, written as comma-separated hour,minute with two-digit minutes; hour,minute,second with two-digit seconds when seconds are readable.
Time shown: 10,49
